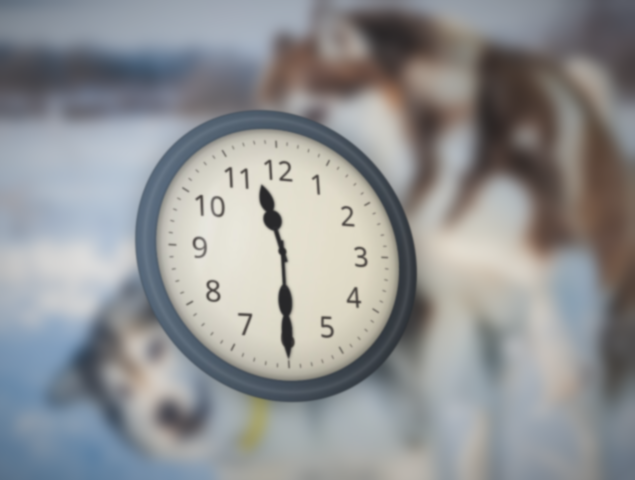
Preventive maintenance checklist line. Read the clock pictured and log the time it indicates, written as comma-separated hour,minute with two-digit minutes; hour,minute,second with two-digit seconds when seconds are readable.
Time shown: 11,30
